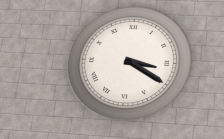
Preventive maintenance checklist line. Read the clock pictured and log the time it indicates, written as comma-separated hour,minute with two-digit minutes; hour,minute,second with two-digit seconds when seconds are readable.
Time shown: 3,20
